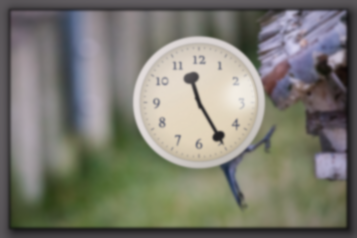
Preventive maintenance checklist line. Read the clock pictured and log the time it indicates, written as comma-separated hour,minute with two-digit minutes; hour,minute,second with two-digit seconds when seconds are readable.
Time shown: 11,25
